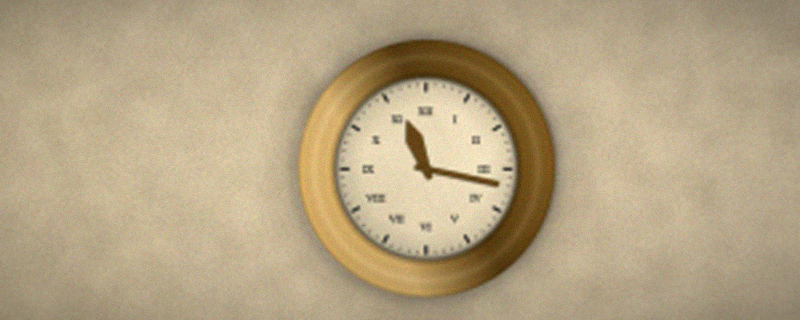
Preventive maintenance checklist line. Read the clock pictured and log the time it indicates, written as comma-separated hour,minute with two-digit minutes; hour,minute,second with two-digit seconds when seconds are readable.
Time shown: 11,17
